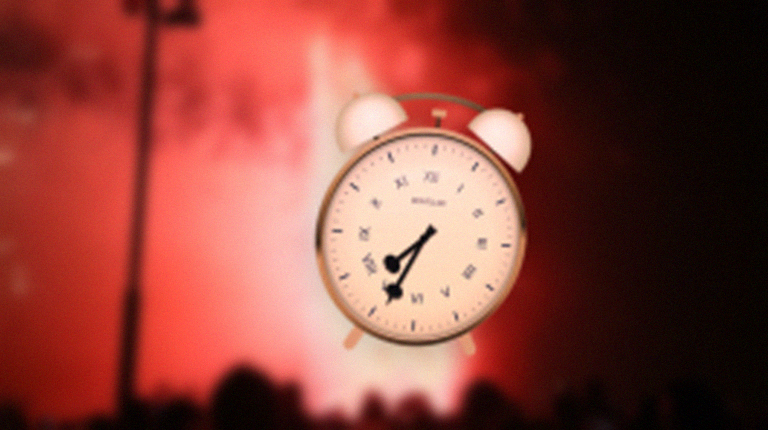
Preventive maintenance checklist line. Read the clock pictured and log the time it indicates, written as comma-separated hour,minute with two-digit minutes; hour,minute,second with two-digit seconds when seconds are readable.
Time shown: 7,34
